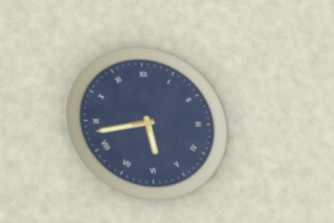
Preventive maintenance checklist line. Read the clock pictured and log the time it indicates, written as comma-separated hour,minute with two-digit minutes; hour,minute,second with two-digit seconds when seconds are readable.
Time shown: 5,43
